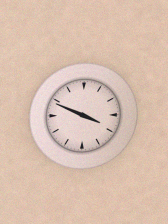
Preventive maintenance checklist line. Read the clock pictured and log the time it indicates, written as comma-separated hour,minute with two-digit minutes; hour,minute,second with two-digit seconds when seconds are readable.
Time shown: 3,49
